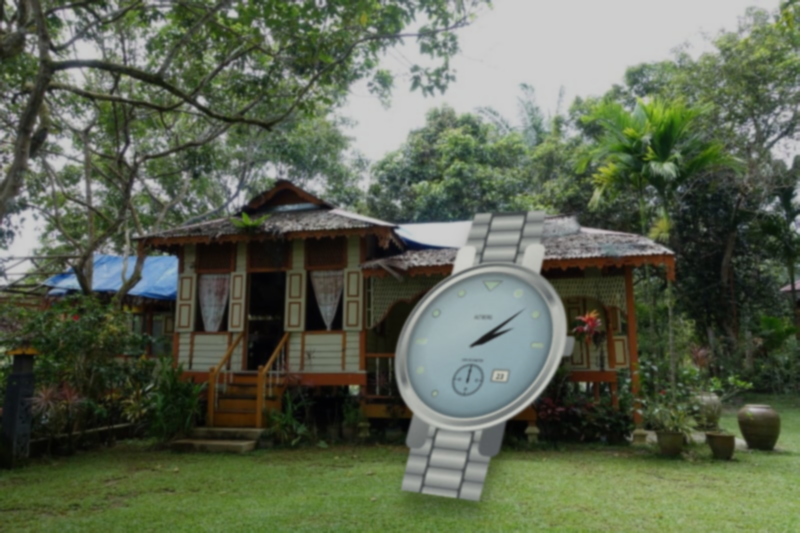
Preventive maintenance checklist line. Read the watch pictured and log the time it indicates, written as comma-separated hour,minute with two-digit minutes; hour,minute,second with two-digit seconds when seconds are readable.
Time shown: 2,08
